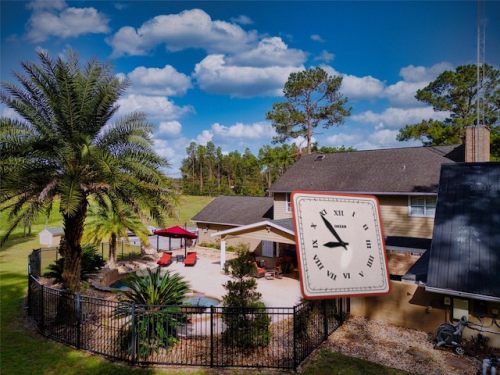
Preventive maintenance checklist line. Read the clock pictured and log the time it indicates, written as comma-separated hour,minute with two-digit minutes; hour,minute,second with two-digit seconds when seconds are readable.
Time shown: 8,54
